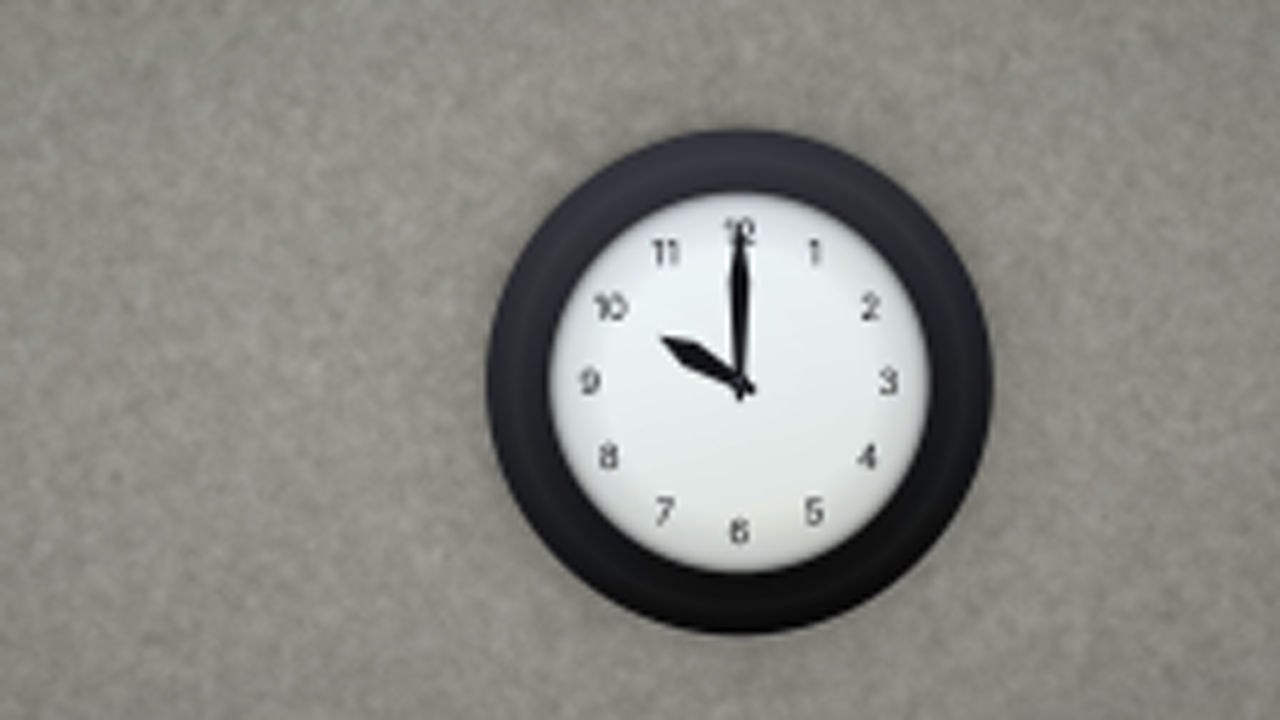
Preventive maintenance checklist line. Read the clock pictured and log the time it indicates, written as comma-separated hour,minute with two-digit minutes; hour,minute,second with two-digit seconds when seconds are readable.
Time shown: 10,00
